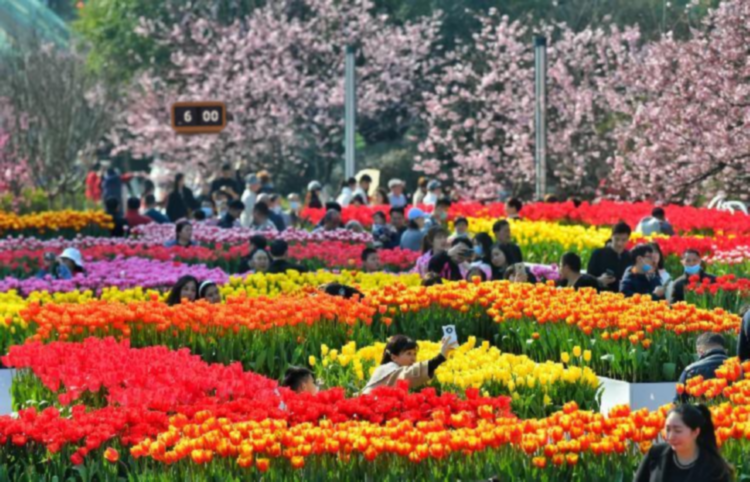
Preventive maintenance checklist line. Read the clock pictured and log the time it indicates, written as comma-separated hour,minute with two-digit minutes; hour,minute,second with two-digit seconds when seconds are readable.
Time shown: 6,00
